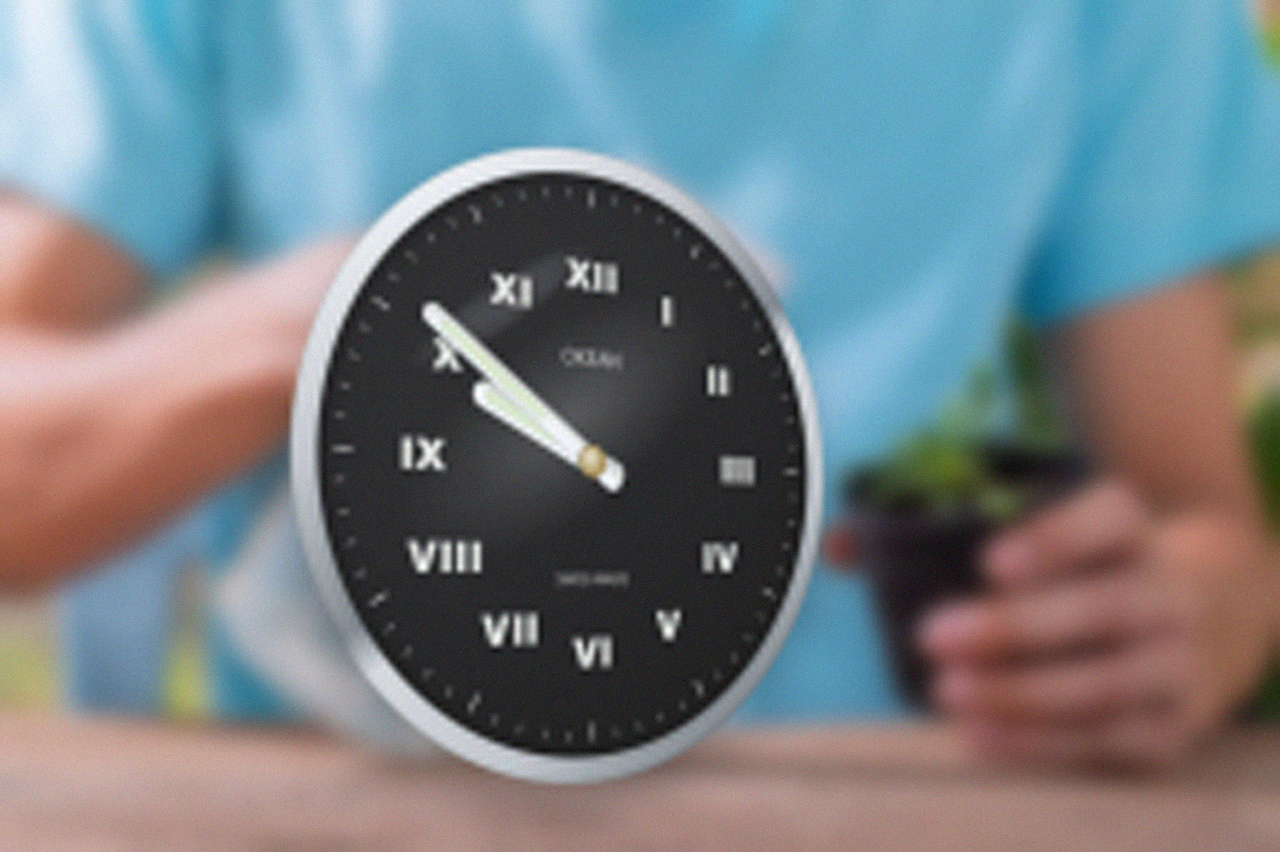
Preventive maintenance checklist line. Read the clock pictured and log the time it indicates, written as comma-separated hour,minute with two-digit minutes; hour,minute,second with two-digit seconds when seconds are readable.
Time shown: 9,51
